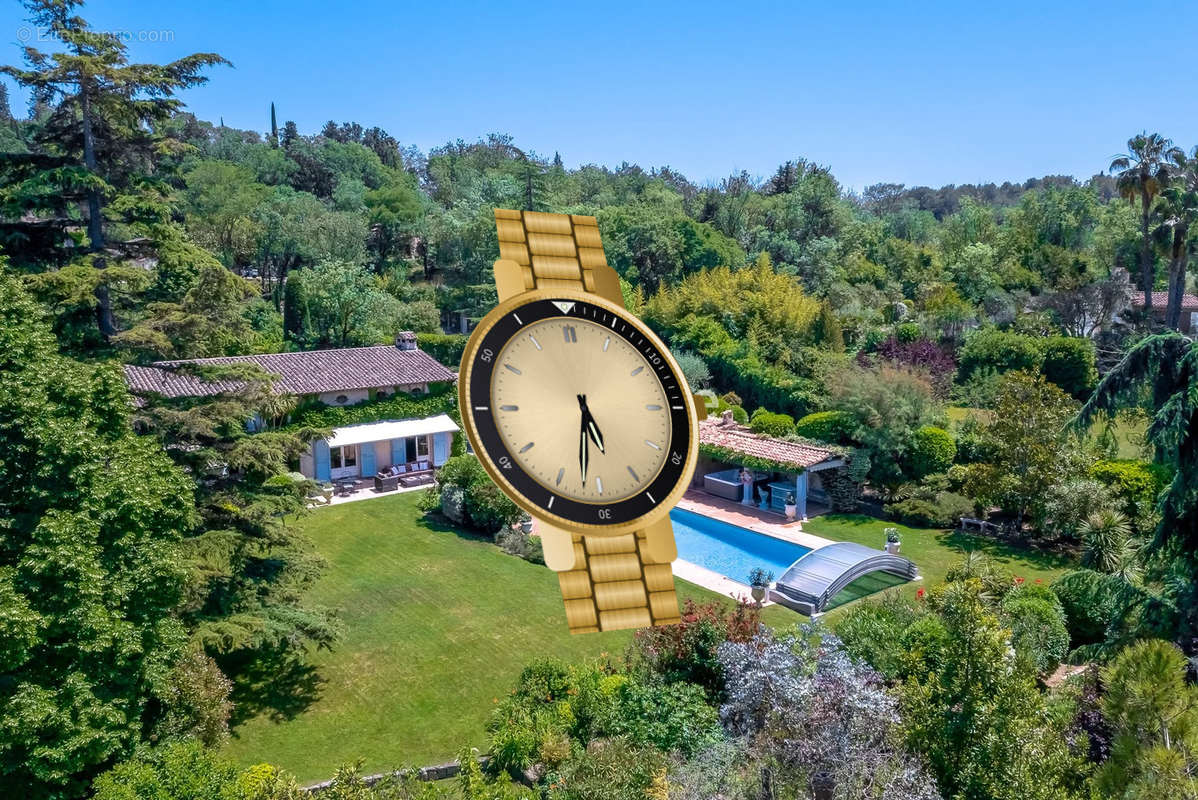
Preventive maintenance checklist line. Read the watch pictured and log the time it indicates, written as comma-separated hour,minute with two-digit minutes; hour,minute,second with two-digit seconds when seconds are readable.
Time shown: 5,32
